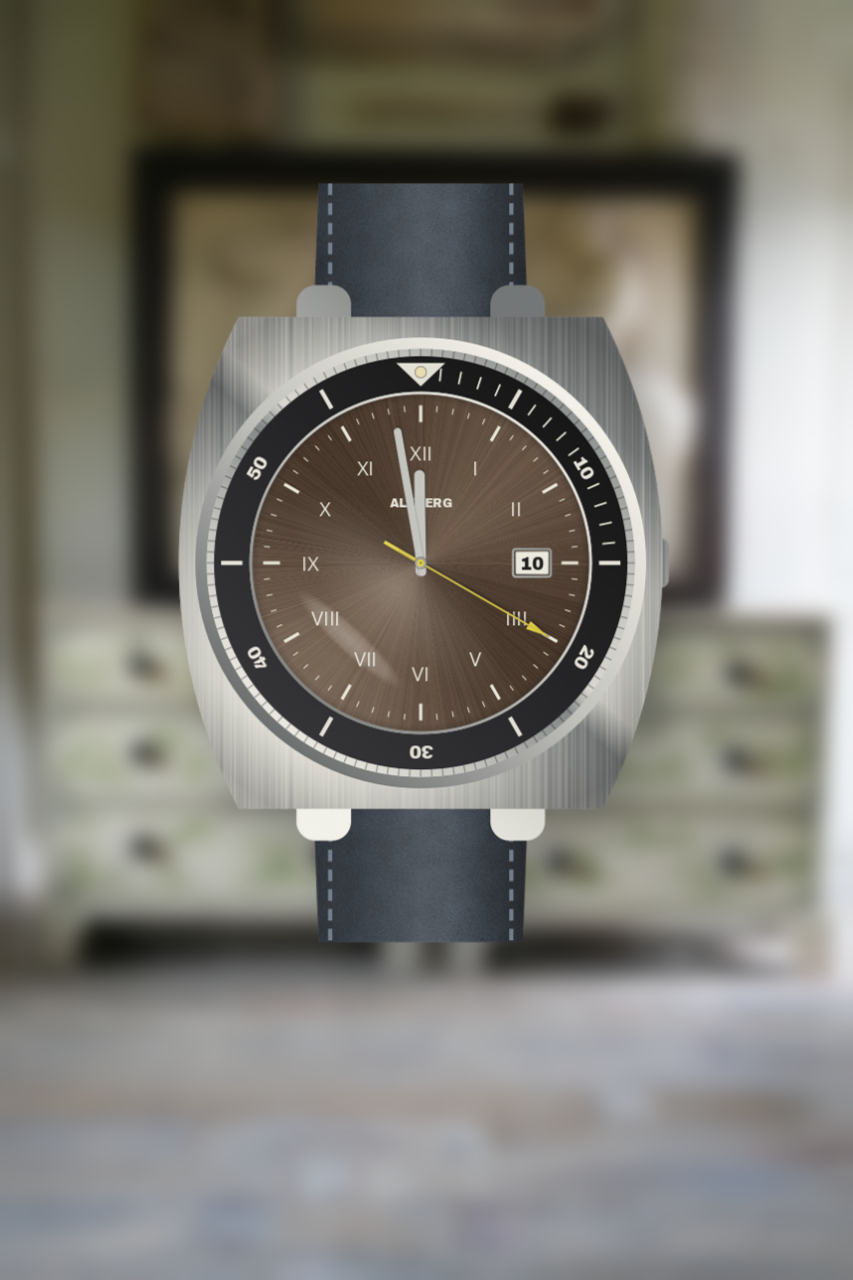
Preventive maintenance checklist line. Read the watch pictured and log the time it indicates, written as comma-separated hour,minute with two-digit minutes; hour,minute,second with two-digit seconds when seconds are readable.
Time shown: 11,58,20
